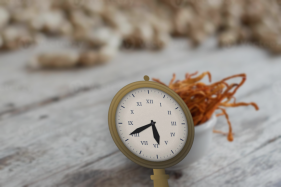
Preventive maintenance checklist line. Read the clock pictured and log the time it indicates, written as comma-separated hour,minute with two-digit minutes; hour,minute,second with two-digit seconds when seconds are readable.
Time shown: 5,41
